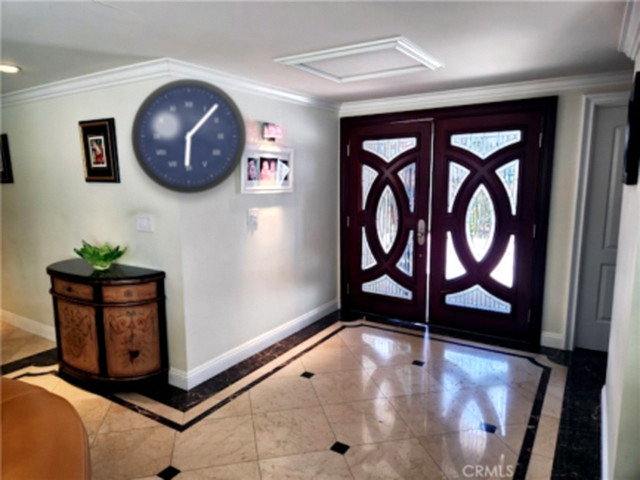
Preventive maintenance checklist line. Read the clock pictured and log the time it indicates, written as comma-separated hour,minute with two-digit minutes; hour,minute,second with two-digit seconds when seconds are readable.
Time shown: 6,07
